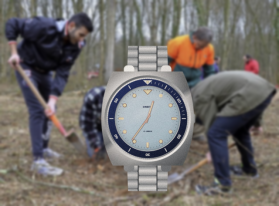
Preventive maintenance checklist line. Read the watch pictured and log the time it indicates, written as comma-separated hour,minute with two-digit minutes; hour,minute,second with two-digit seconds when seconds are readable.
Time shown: 12,36
